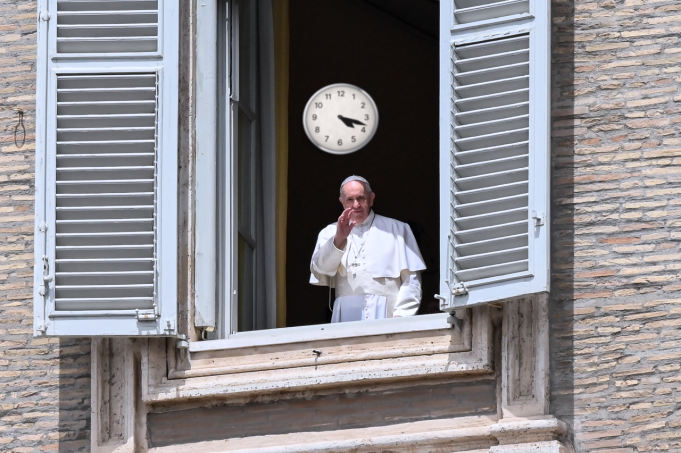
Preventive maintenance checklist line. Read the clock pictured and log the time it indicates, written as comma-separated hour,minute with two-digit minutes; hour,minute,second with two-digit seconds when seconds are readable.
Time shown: 4,18
